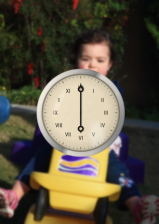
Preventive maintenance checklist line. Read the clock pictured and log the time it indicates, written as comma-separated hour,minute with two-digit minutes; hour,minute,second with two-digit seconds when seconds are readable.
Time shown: 6,00
